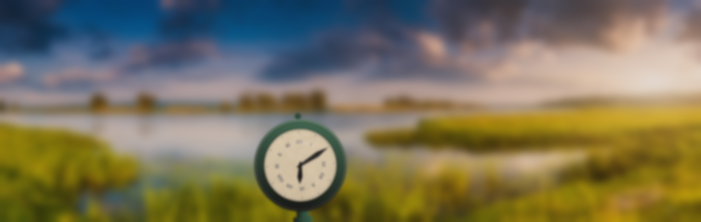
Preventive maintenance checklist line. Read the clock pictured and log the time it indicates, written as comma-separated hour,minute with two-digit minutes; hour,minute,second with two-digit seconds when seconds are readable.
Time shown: 6,10
